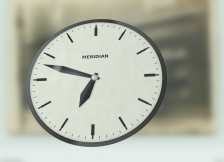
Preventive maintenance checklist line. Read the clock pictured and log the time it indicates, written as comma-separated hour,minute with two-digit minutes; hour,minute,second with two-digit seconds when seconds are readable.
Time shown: 6,48
